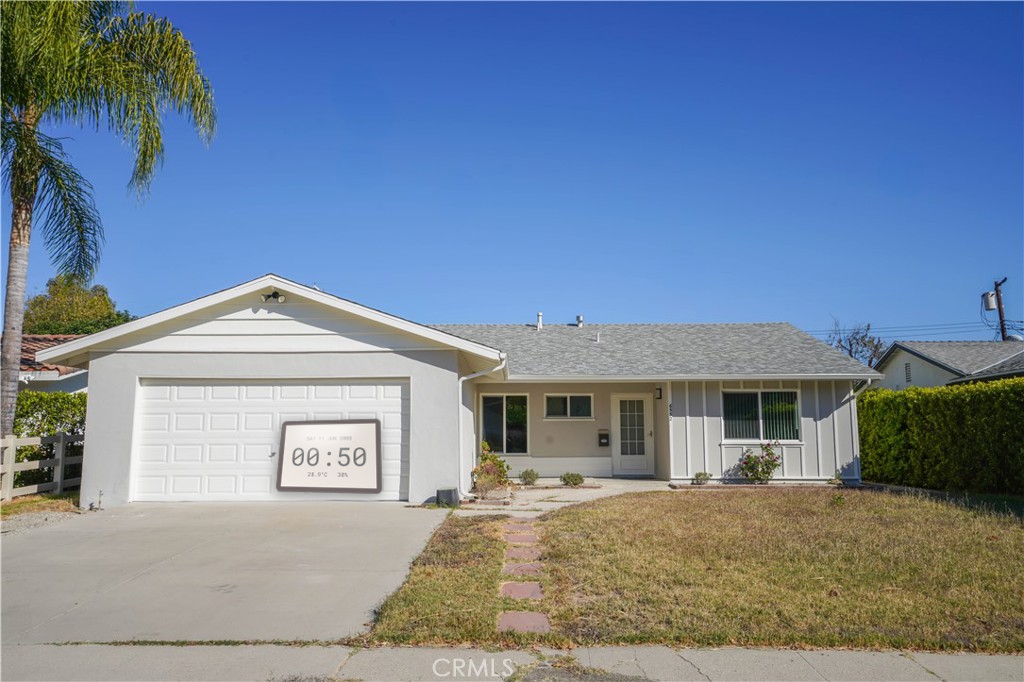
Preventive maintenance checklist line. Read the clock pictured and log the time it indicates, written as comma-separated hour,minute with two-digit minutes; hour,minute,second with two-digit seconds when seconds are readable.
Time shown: 0,50
